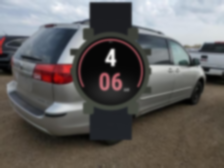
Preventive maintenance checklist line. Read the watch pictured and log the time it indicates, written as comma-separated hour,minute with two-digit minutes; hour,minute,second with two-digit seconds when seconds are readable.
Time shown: 4,06
